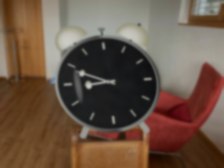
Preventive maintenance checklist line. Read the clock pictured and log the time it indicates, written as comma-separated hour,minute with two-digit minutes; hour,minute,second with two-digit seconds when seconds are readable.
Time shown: 8,49
